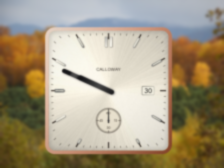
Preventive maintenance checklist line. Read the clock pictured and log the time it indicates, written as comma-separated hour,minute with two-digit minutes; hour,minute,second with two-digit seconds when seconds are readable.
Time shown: 9,49
